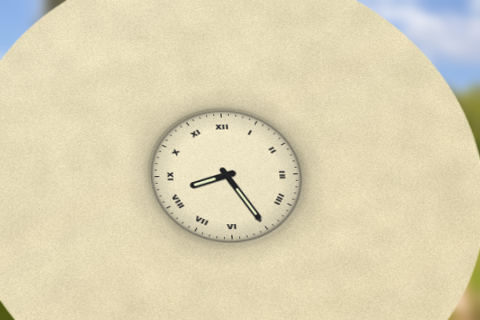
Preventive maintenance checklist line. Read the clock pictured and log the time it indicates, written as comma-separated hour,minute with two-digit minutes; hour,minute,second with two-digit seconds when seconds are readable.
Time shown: 8,25
